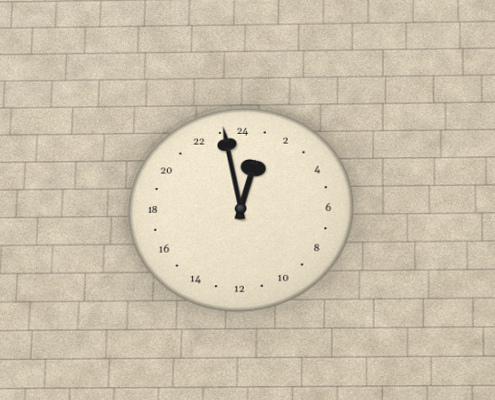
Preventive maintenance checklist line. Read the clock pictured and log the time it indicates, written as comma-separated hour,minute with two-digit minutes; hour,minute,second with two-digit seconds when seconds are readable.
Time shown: 0,58
